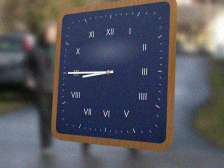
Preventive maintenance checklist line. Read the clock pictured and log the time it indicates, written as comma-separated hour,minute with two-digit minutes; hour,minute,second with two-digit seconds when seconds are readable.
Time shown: 8,45
